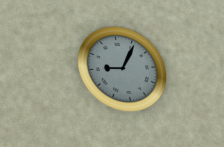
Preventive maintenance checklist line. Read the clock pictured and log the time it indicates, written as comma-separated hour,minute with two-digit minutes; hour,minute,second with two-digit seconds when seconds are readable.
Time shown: 9,06
